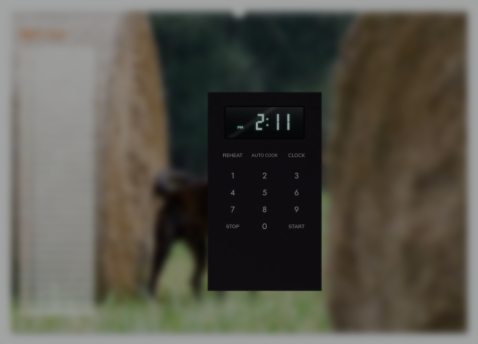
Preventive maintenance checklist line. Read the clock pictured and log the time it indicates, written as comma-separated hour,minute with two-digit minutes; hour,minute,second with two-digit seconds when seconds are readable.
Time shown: 2,11
